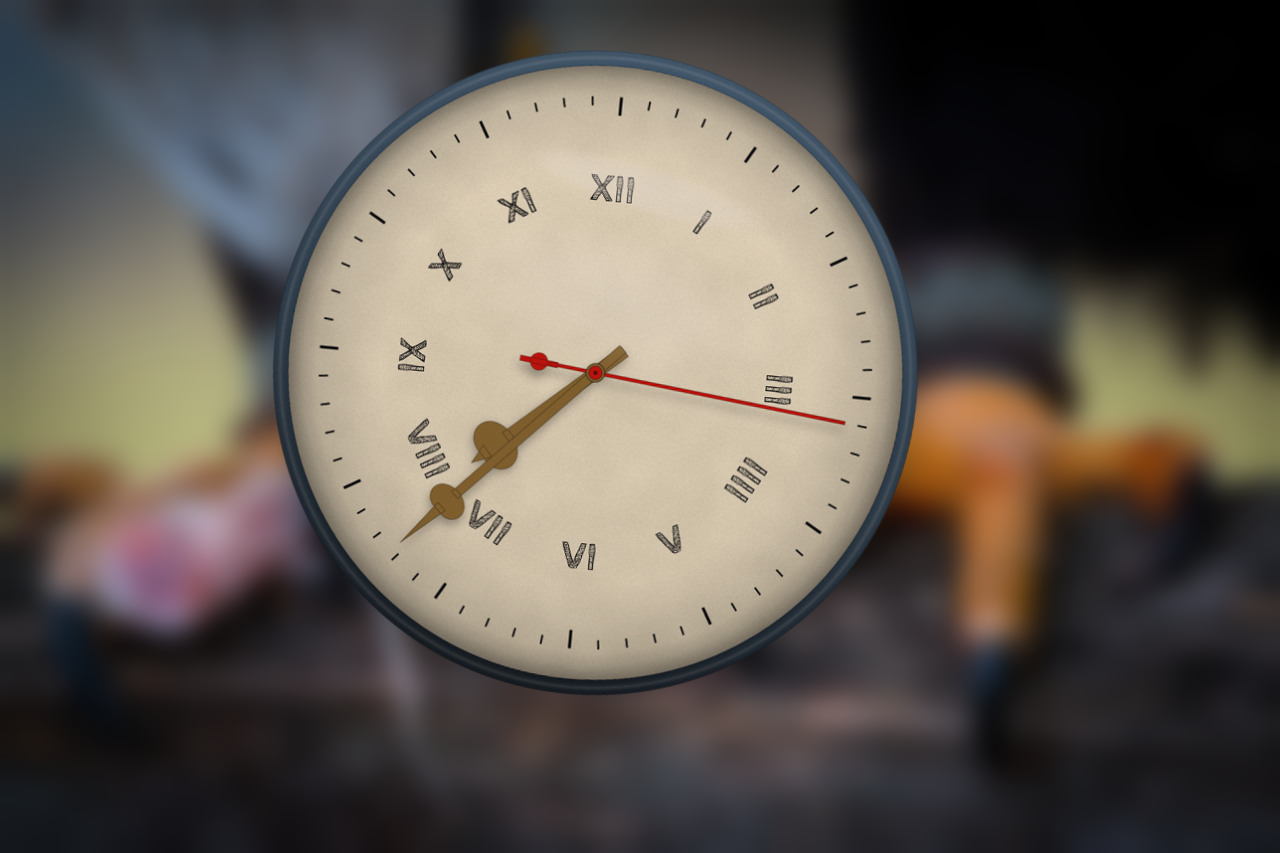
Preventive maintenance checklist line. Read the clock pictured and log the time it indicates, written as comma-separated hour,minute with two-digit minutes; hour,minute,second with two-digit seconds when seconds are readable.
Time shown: 7,37,16
